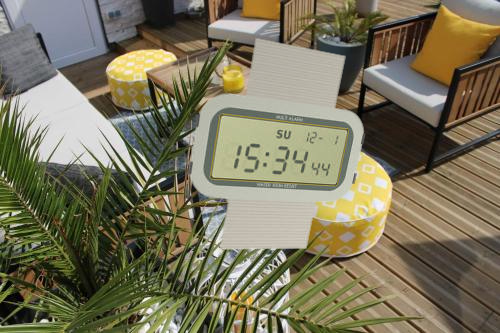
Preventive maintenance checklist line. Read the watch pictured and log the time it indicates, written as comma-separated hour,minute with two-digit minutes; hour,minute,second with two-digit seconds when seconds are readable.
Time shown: 15,34,44
